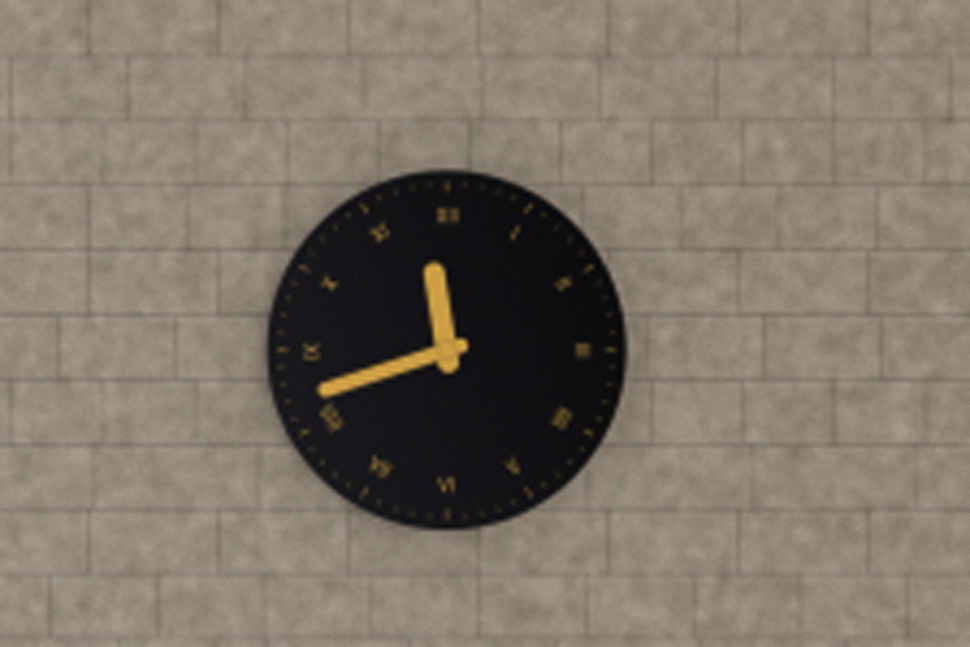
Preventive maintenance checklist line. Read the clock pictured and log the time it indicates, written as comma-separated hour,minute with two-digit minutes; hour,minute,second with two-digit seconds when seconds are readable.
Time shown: 11,42
